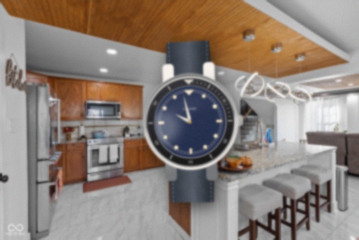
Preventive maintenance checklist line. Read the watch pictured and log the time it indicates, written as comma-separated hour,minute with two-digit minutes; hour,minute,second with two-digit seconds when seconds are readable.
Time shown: 9,58
